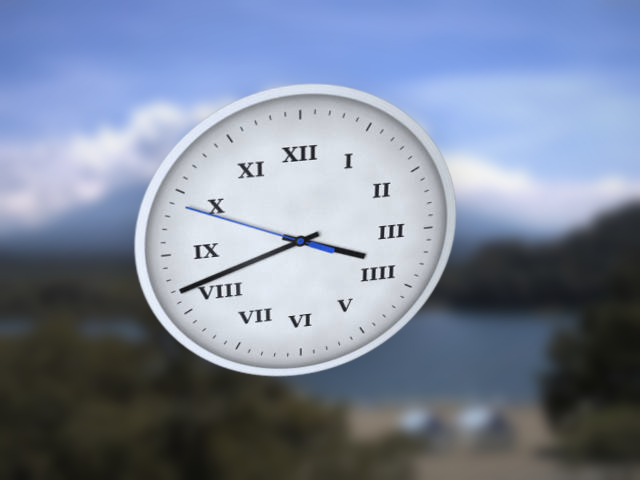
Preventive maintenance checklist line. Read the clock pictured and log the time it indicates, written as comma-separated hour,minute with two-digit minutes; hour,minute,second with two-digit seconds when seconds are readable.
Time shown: 3,41,49
